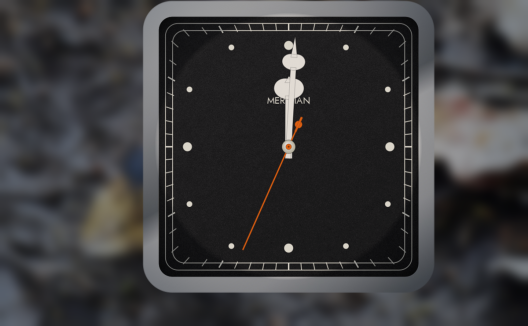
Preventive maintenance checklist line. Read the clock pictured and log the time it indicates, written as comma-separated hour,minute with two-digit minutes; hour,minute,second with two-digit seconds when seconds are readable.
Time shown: 12,00,34
